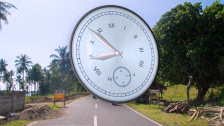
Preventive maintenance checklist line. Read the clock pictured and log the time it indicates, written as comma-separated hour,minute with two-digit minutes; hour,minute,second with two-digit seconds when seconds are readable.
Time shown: 8,53
